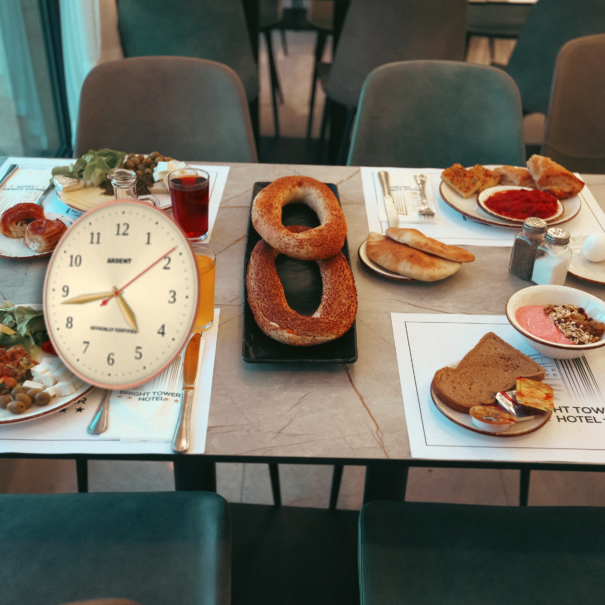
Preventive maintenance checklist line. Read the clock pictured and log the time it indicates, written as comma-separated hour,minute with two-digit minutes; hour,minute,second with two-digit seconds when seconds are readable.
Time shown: 4,43,09
